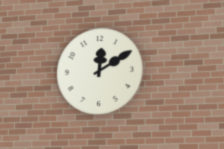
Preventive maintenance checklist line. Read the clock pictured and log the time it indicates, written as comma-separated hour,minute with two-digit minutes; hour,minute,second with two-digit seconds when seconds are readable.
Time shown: 12,10
